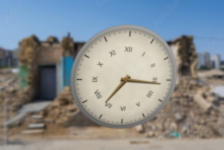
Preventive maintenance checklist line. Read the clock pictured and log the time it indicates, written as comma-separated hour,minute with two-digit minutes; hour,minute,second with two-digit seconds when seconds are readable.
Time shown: 7,16
